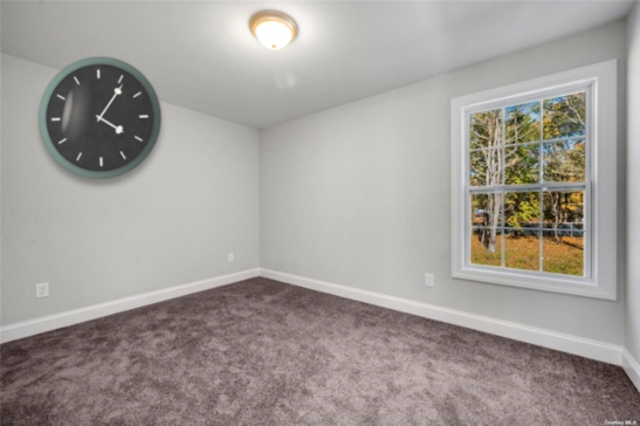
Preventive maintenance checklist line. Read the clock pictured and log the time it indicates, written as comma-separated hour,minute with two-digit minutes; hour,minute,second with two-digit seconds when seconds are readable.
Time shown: 4,06
